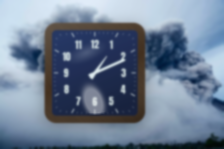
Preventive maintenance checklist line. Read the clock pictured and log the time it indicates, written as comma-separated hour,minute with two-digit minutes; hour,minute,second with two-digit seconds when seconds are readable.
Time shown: 1,11
